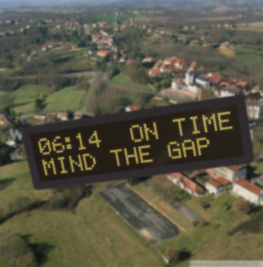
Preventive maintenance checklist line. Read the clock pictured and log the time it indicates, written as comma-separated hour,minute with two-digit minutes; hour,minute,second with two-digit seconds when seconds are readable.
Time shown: 6,14
